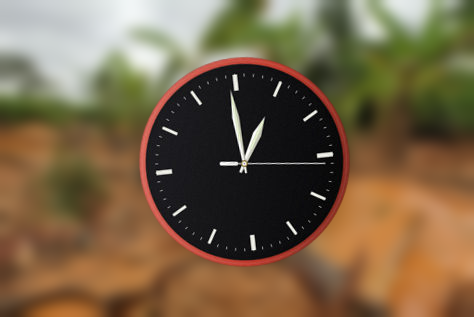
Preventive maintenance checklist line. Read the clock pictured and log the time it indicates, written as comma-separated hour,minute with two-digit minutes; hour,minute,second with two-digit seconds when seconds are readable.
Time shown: 12,59,16
